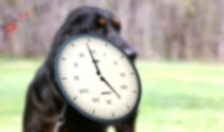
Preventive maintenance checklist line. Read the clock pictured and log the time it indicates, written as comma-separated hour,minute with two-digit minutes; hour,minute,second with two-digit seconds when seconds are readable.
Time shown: 4,59
